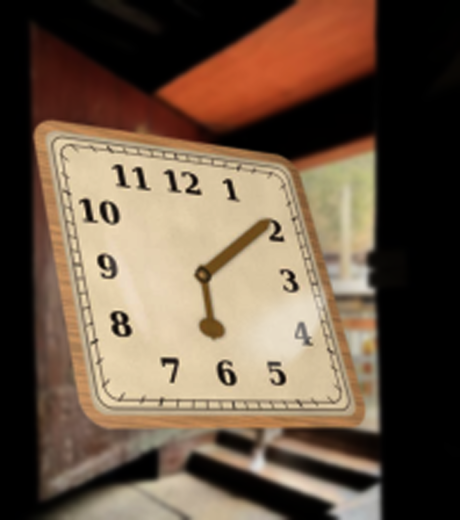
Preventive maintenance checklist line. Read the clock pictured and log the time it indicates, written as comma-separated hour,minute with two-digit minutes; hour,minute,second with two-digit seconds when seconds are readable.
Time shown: 6,09
